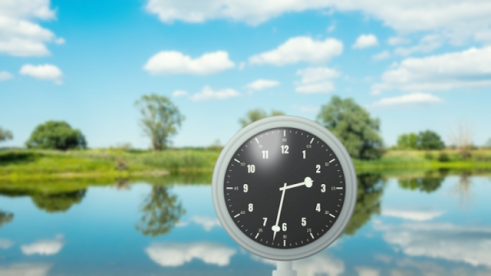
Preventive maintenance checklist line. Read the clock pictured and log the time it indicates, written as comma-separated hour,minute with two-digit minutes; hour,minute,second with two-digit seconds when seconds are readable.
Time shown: 2,32
